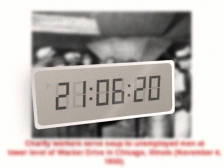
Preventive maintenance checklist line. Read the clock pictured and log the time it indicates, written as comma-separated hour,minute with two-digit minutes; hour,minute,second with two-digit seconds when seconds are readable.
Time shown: 21,06,20
